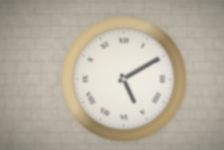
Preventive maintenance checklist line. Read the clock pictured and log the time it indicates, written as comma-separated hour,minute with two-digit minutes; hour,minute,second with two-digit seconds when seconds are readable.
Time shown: 5,10
